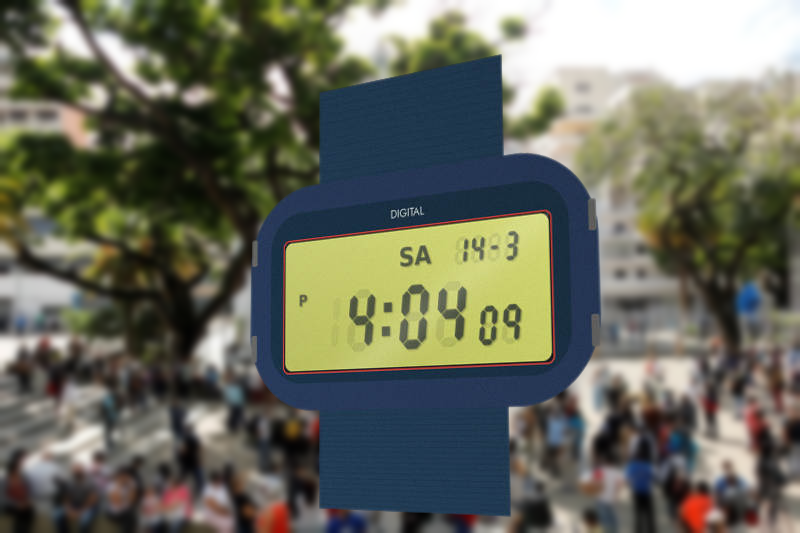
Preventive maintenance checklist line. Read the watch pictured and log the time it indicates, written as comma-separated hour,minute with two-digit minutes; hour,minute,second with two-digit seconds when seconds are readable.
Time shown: 4,04,09
